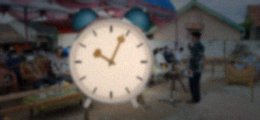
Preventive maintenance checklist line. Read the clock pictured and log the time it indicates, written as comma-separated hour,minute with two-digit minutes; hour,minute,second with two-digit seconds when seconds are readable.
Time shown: 10,04
